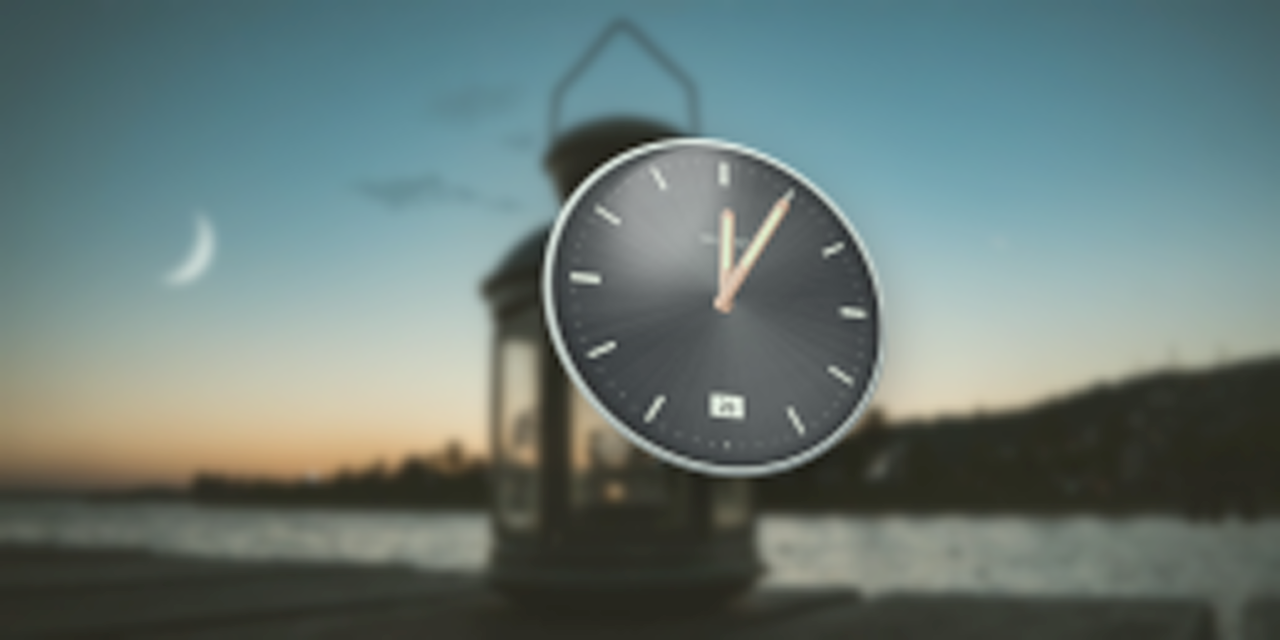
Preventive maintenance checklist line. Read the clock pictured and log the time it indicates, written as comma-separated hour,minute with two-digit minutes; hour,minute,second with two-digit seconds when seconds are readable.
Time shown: 12,05
